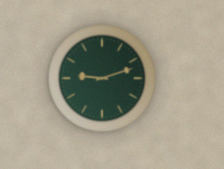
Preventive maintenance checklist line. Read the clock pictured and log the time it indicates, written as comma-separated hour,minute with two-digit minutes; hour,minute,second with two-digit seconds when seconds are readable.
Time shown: 9,12
